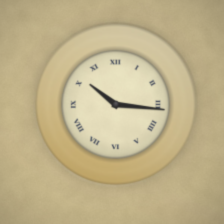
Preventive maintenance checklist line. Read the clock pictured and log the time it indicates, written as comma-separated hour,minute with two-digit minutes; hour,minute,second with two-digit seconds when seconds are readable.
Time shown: 10,16
